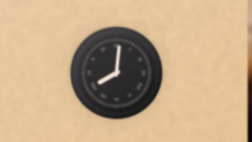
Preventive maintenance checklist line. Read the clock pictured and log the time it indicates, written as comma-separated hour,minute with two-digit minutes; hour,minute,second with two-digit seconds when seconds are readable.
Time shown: 8,01
